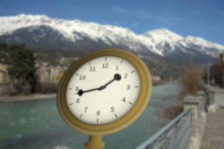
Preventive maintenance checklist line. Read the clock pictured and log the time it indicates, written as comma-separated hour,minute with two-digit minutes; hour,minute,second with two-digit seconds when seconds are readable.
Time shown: 1,43
